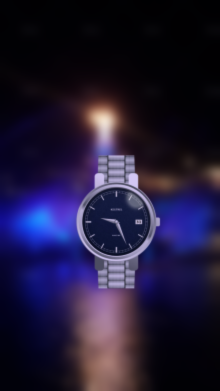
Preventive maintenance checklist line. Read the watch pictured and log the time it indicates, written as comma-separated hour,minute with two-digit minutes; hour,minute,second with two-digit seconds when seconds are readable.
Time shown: 9,26
